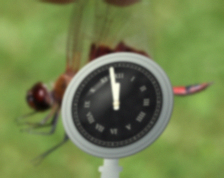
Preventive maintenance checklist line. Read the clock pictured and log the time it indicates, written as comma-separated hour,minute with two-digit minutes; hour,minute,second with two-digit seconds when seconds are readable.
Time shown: 11,58
